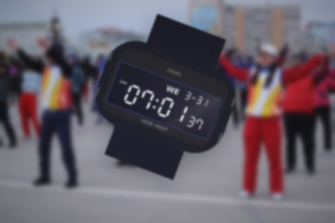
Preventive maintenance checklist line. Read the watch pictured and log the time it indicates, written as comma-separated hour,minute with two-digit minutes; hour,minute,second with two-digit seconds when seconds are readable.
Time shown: 7,01,37
